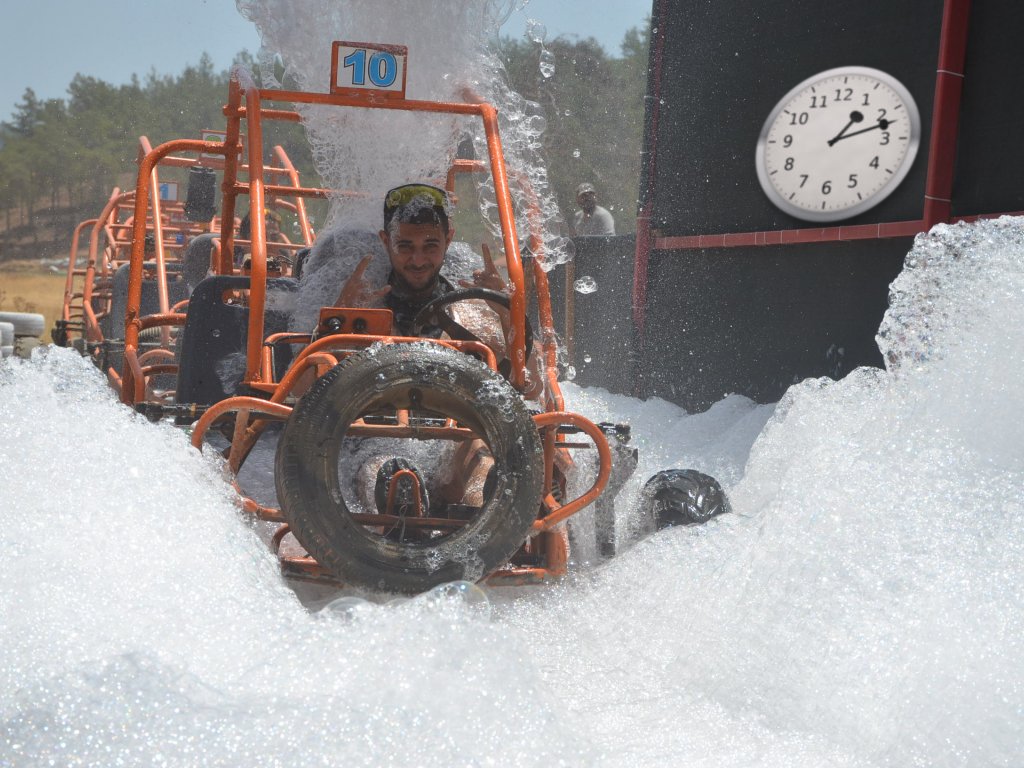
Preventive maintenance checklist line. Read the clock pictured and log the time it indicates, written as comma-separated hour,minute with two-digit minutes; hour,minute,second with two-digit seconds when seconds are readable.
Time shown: 1,12
